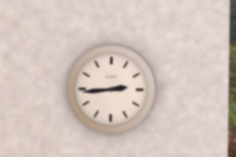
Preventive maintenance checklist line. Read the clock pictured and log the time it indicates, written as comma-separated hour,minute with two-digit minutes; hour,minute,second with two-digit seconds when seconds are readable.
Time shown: 2,44
